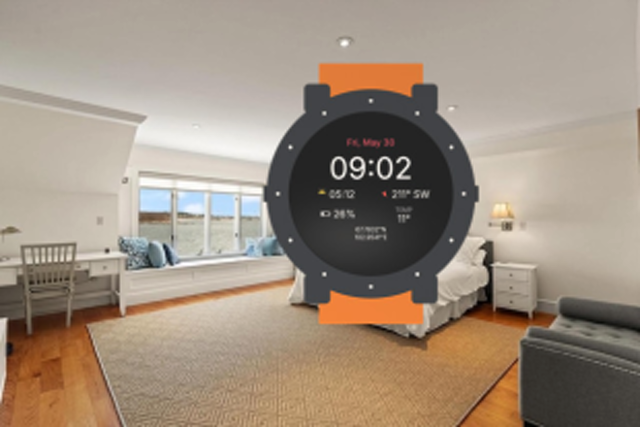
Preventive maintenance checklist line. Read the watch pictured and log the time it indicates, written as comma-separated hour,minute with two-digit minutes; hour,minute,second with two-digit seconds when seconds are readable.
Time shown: 9,02
